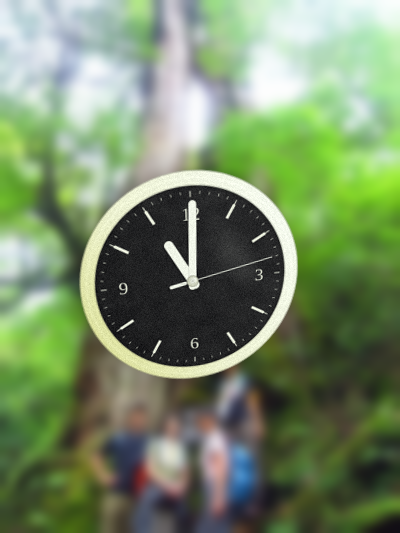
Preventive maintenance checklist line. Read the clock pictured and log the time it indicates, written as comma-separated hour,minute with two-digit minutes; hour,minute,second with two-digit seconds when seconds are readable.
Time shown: 11,00,13
